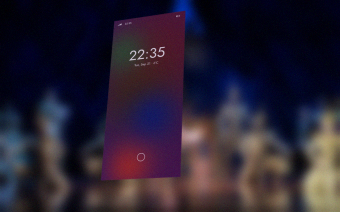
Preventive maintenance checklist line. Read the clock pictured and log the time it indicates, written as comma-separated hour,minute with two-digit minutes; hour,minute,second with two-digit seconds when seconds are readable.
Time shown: 22,35
